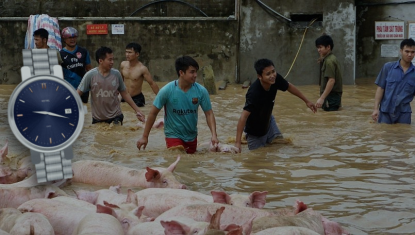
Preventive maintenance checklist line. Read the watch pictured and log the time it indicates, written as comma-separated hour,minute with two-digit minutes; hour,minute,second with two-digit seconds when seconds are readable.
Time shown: 9,18
